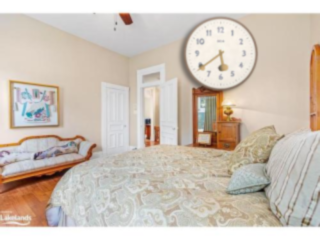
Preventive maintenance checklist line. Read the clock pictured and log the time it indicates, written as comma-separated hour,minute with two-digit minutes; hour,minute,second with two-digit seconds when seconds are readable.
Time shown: 5,39
